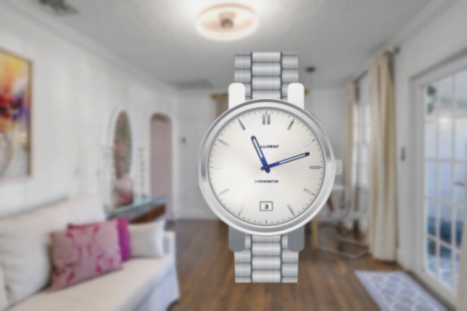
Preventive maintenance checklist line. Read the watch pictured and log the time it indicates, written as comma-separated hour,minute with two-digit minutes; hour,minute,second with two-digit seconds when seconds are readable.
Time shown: 11,12
